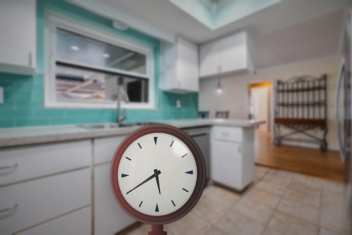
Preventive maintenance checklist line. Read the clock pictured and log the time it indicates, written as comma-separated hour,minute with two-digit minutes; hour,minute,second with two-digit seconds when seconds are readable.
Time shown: 5,40
